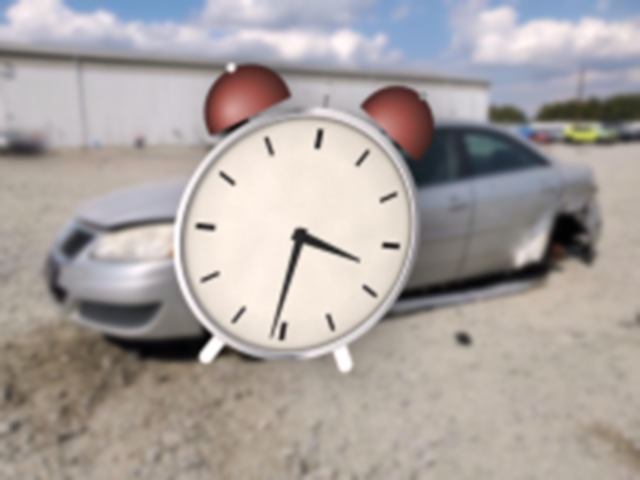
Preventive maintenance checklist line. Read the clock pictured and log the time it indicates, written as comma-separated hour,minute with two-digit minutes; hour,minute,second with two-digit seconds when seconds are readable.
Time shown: 3,31
